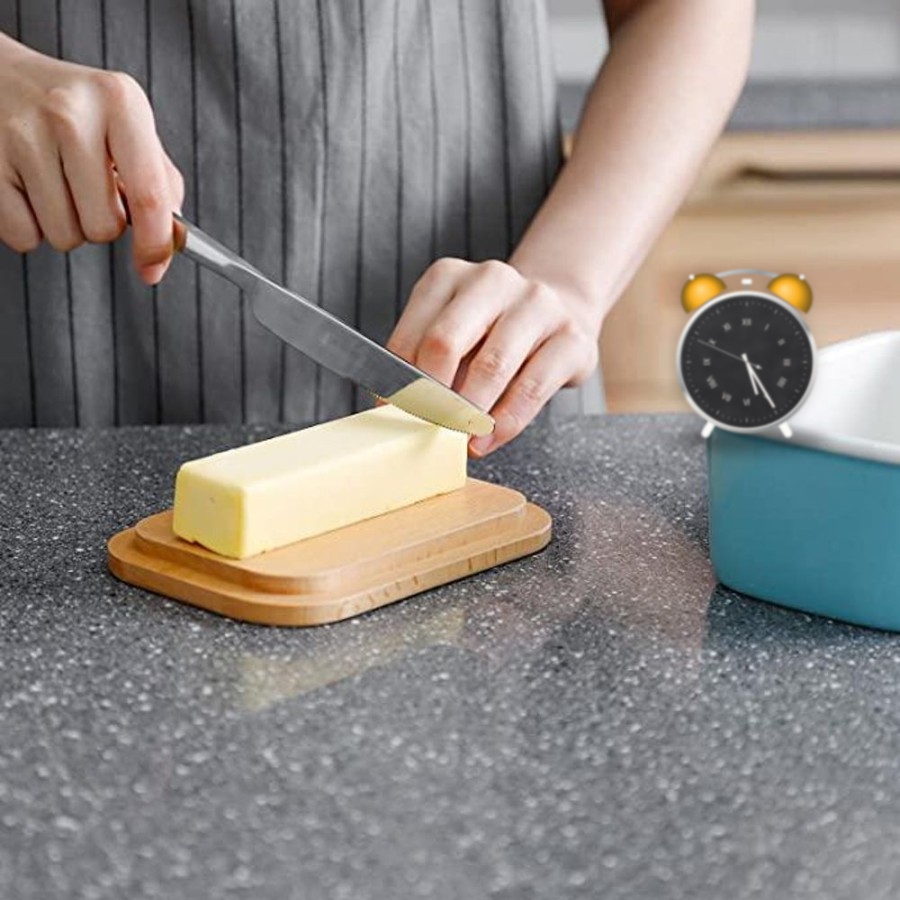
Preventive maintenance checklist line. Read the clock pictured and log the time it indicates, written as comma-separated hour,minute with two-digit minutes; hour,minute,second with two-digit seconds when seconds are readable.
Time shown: 5,24,49
